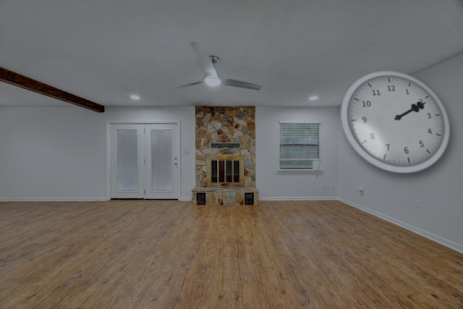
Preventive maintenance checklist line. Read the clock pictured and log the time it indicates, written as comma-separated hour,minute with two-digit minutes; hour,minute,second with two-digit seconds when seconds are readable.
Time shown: 2,11
